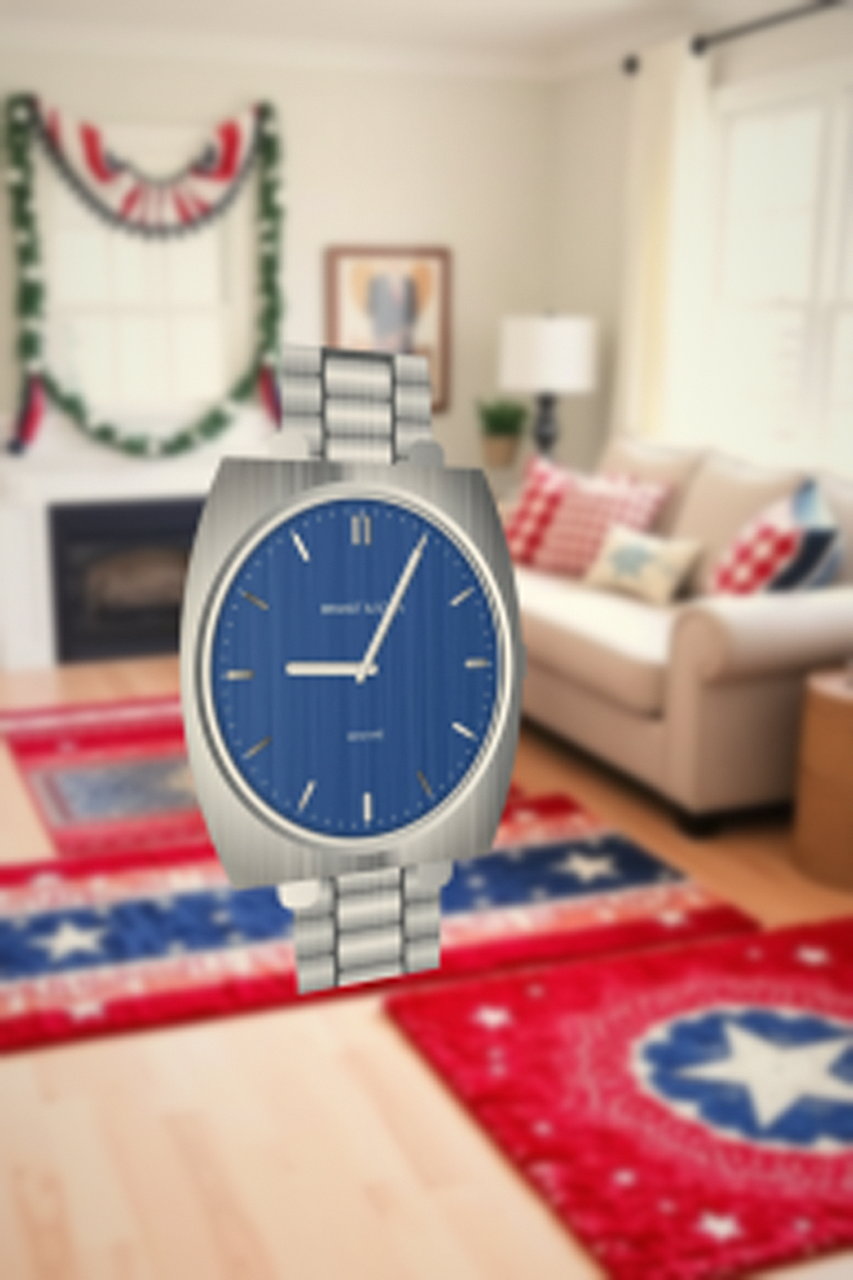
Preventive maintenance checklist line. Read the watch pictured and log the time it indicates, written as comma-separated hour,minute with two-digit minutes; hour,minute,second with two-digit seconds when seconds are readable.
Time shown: 9,05
